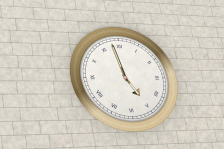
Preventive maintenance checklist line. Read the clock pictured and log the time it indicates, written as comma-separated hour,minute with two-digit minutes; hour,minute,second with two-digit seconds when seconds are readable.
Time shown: 4,58
